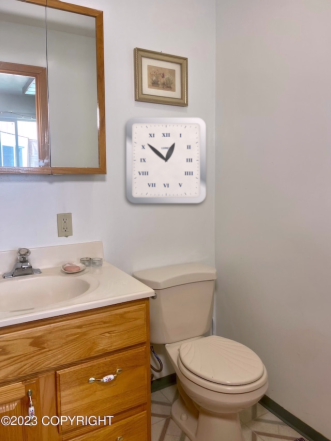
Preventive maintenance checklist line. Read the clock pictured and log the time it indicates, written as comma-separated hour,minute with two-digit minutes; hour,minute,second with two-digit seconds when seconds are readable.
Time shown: 12,52
